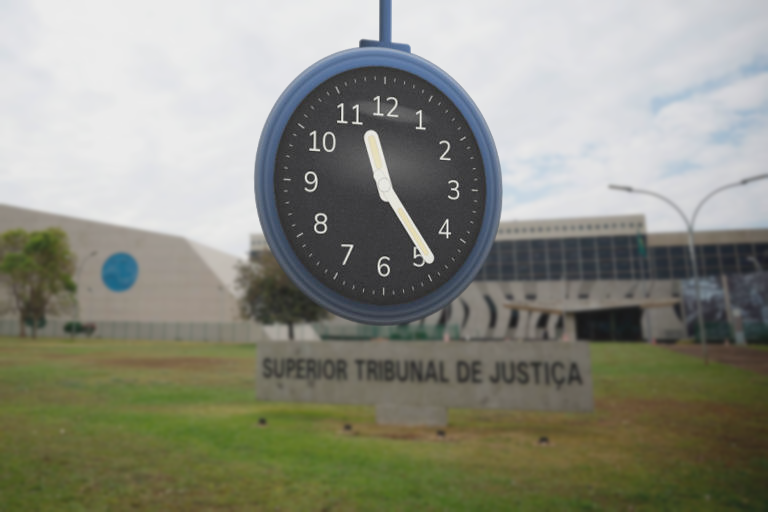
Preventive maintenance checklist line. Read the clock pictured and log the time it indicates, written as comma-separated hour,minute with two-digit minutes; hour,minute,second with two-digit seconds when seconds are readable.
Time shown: 11,24
